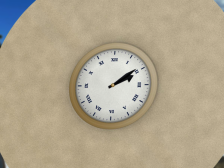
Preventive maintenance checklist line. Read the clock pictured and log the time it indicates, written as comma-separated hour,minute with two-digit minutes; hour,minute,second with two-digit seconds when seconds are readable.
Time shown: 2,09
